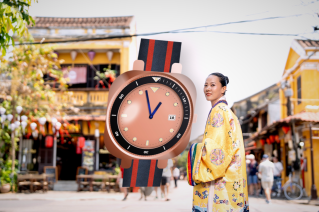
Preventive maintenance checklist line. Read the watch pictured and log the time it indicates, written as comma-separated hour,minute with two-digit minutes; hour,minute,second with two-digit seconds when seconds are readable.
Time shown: 12,57
